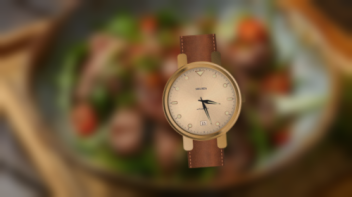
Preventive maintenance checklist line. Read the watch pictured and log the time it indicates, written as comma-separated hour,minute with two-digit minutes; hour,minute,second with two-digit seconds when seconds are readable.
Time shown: 3,27
